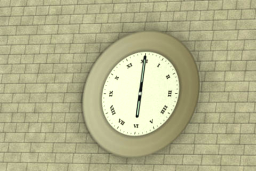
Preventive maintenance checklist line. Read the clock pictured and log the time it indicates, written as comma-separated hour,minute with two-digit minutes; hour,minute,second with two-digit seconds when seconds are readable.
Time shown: 6,00
